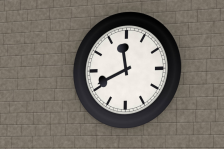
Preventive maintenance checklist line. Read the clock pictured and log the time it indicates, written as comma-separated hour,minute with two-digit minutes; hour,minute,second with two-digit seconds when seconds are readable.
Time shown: 11,41
